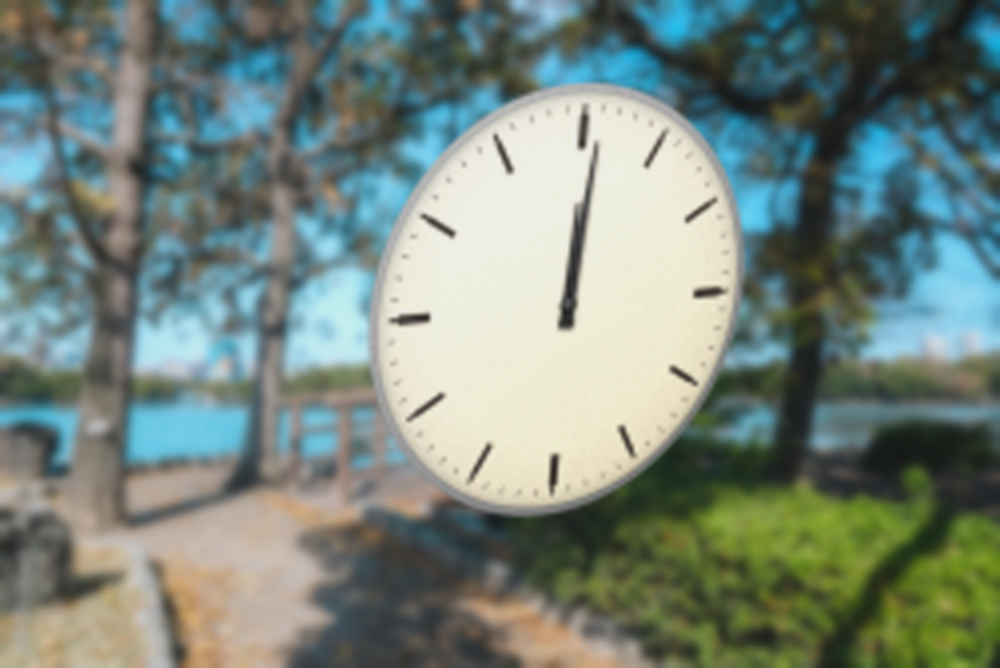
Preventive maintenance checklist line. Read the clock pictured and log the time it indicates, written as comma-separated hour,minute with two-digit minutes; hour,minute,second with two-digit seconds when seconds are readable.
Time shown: 12,01
